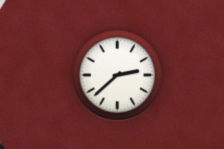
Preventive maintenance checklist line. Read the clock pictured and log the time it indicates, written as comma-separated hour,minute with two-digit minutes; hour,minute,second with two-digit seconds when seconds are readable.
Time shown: 2,38
